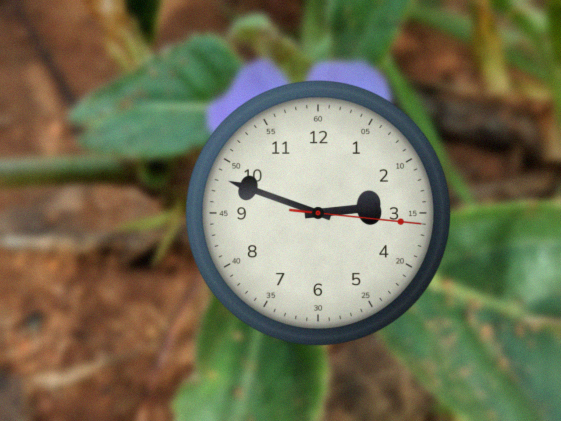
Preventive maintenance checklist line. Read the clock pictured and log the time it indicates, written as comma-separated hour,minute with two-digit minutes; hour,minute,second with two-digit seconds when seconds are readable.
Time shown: 2,48,16
